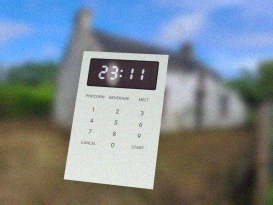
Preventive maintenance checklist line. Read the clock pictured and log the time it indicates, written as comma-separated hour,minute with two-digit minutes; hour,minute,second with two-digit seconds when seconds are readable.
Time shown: 23,11
